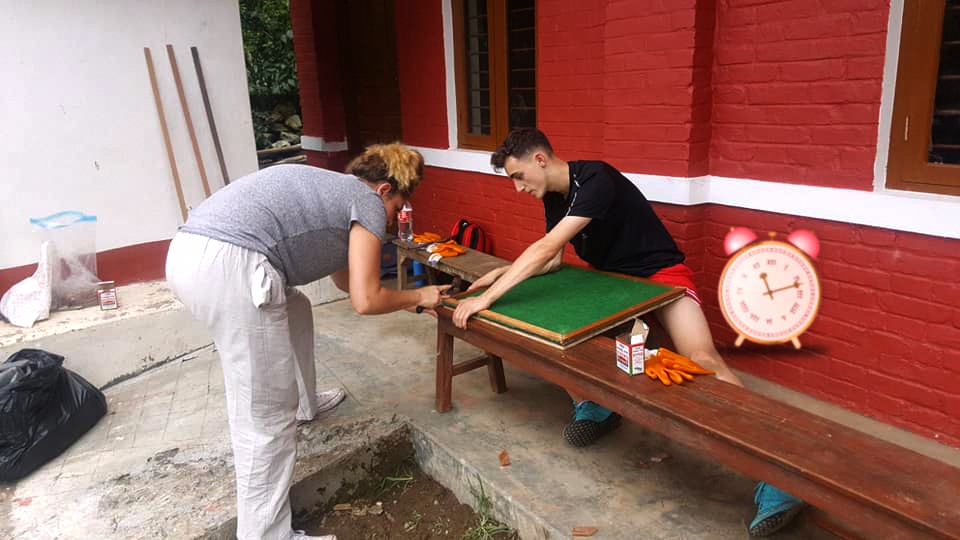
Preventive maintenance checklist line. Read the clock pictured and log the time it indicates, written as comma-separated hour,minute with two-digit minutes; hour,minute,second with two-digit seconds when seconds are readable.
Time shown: 11,12
